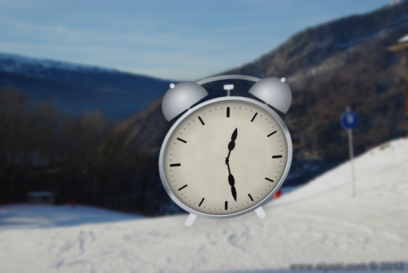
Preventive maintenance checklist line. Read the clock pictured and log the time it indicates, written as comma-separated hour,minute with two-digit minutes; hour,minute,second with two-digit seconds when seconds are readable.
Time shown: 12,28
